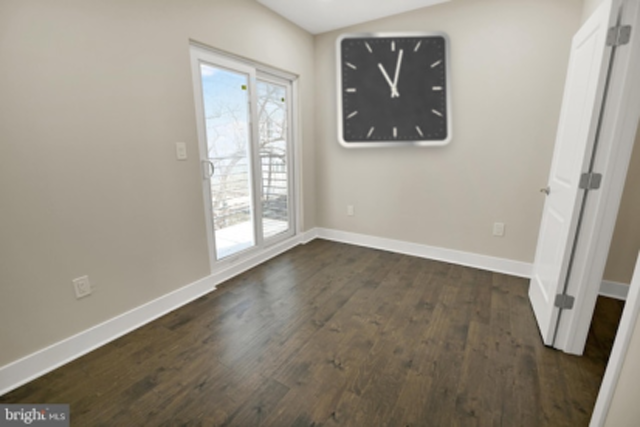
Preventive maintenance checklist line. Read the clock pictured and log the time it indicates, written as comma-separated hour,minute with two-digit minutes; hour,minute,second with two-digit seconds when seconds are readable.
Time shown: 11,02
